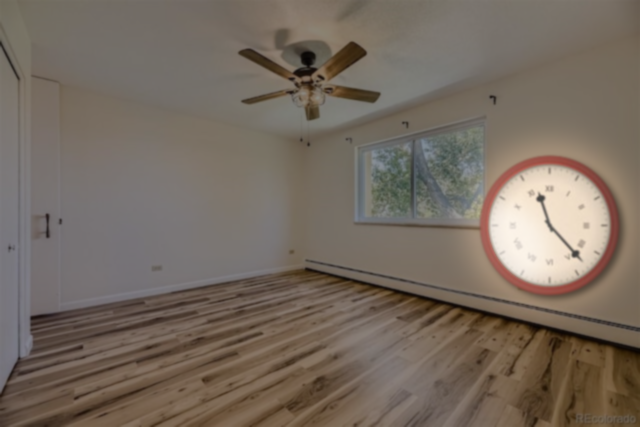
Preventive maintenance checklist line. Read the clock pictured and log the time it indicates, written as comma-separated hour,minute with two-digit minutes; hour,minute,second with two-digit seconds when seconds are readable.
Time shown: 11,23
